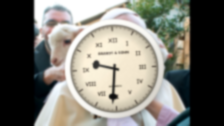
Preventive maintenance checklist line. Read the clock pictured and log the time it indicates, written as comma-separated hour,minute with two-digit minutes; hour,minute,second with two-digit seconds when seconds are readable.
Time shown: 9,31
